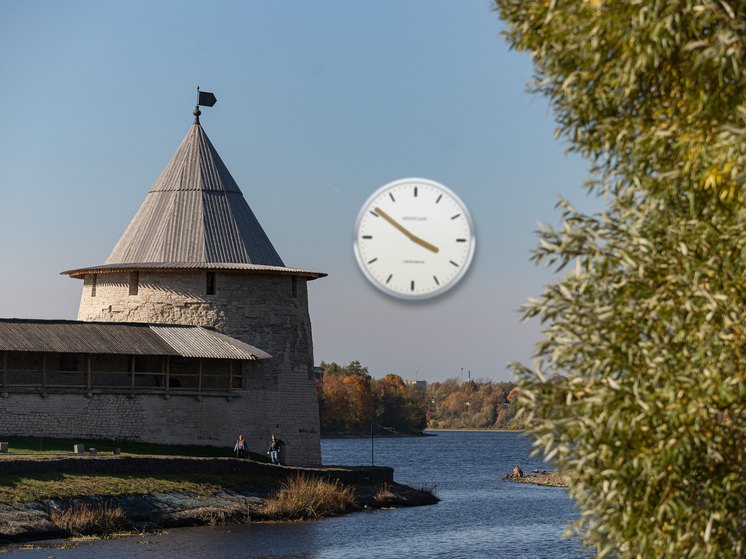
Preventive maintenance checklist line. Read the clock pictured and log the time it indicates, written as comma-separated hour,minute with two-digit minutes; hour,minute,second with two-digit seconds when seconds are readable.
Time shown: 3,51
